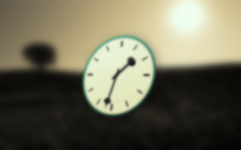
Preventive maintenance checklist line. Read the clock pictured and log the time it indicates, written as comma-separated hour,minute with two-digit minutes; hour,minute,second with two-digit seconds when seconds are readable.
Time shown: 1,32
